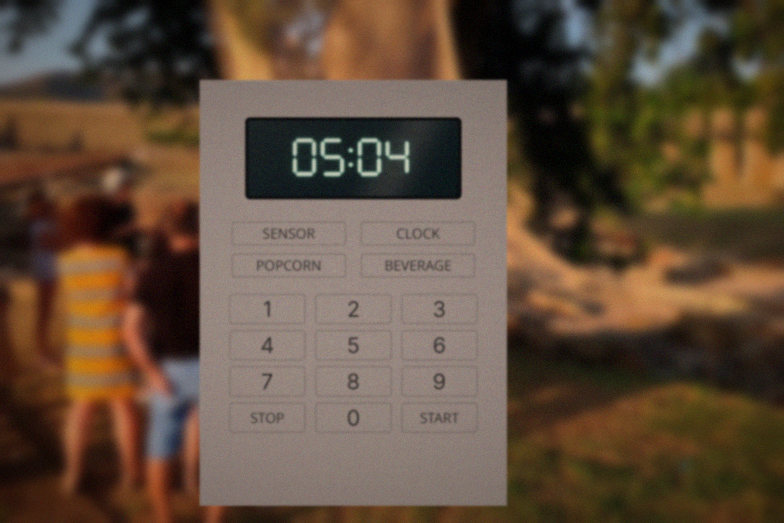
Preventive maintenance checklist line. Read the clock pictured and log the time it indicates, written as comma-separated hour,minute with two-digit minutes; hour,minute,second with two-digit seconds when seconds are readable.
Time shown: 5,04
